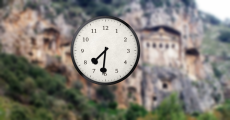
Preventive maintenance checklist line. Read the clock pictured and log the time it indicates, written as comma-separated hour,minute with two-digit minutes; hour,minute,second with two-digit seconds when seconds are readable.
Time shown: 7,31
